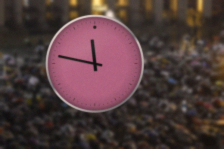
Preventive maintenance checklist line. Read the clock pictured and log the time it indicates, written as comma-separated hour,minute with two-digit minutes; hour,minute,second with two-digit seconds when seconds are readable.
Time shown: 11,47
